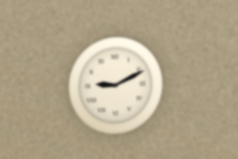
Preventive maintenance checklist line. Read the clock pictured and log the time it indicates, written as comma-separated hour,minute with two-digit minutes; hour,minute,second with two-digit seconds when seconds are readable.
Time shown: 9,11
